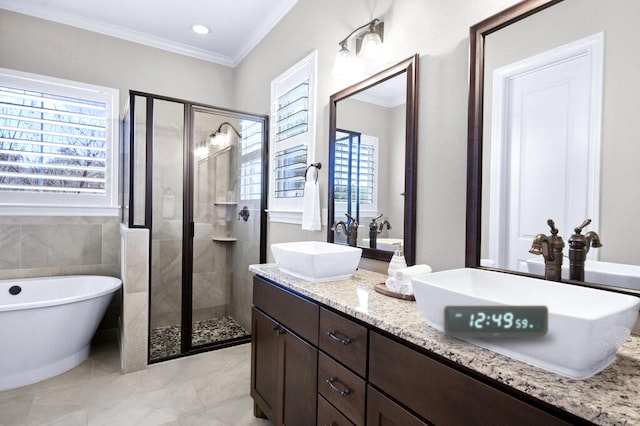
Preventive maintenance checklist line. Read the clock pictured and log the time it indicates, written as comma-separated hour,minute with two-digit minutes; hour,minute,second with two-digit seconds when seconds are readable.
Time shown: 12,49
